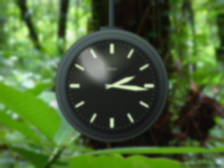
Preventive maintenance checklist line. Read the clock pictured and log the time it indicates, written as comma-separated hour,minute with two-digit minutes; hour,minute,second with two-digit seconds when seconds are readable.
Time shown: 2,16
